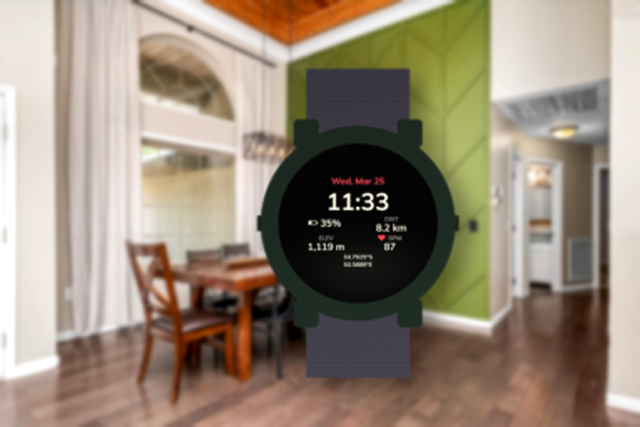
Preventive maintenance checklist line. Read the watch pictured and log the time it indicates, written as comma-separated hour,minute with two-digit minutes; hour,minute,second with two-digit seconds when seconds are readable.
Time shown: 11,33
